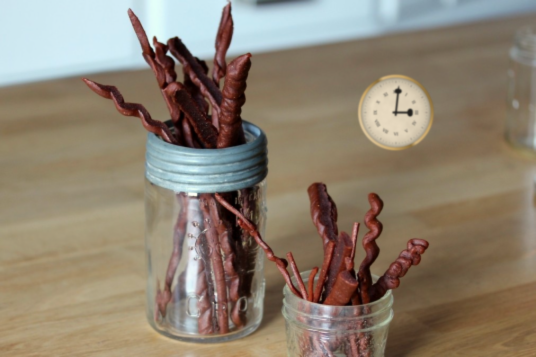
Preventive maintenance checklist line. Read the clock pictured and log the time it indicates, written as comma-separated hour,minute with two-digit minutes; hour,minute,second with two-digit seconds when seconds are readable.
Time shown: 3,01
